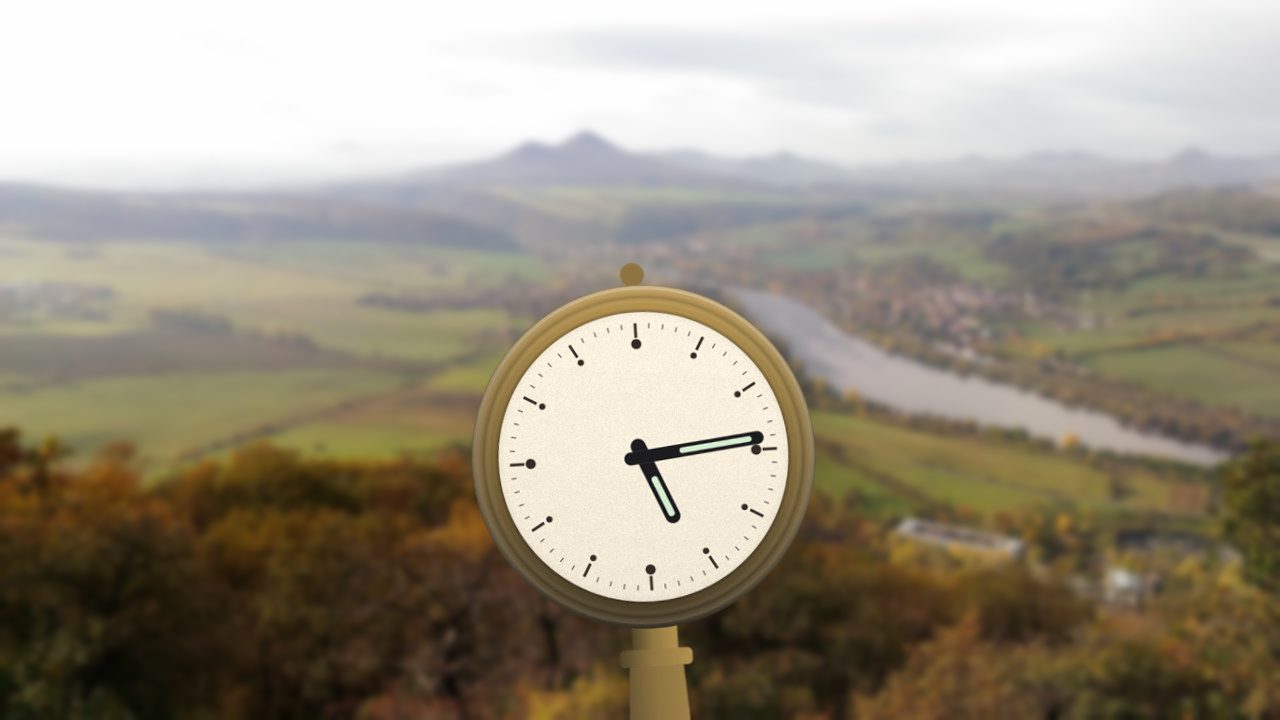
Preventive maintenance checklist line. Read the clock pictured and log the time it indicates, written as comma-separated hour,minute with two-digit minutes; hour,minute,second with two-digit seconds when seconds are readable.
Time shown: 5,14
